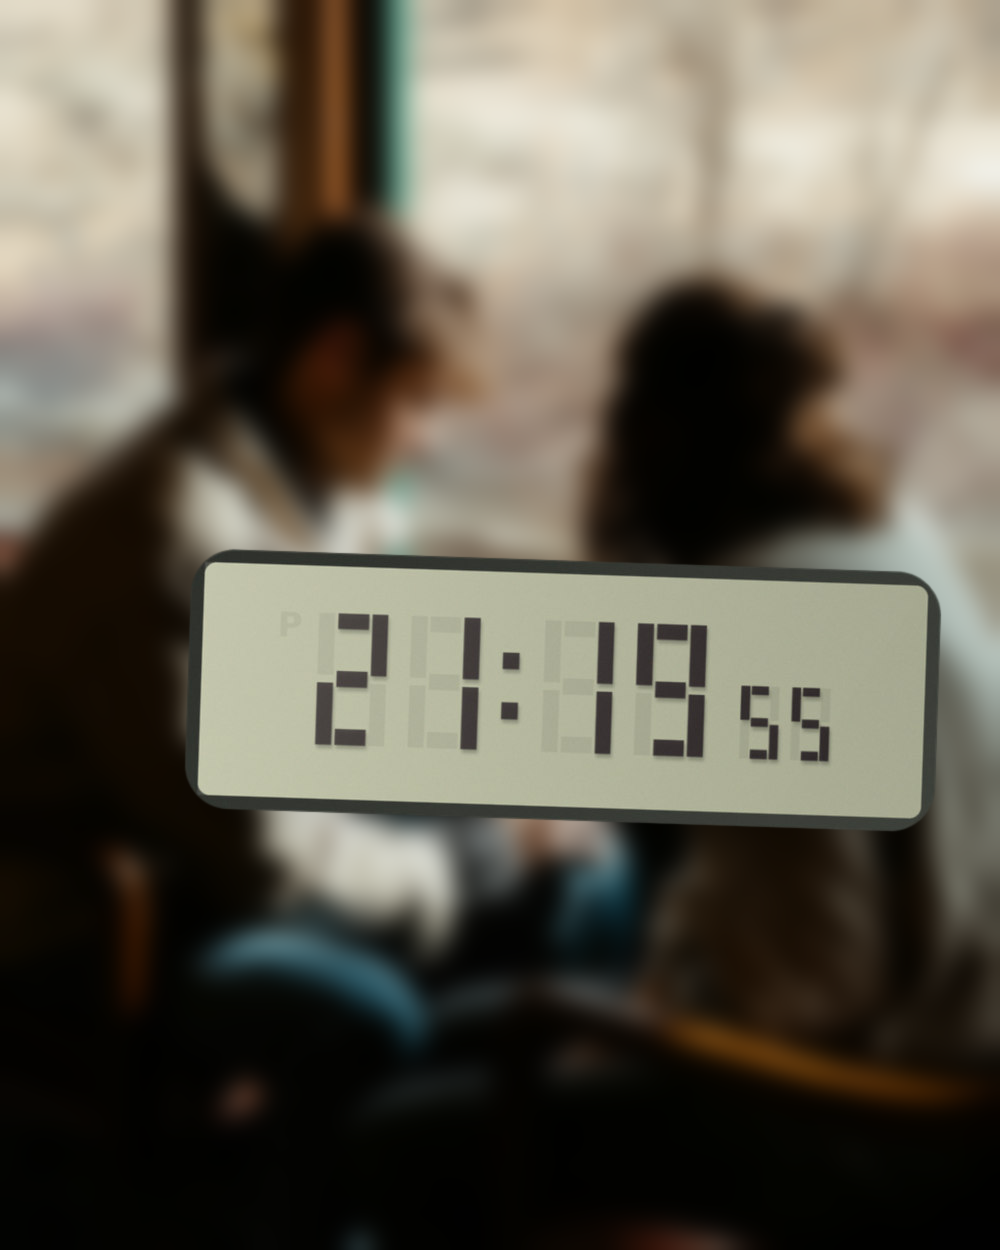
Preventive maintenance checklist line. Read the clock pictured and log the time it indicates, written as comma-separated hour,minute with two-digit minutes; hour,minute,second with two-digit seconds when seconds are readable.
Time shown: 21,19,55
